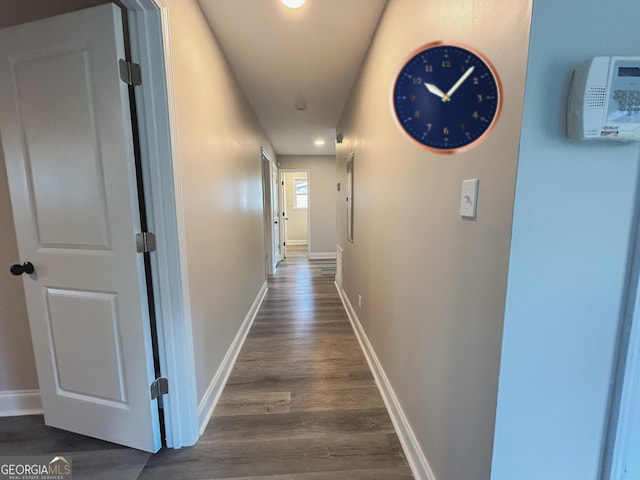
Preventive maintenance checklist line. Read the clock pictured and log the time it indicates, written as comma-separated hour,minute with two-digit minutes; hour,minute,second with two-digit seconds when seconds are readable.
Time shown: 10,07
